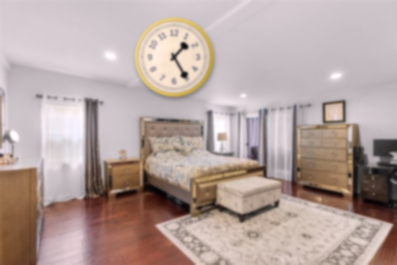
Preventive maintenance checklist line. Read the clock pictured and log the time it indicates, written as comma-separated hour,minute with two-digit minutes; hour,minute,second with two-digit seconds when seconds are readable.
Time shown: 1,25
